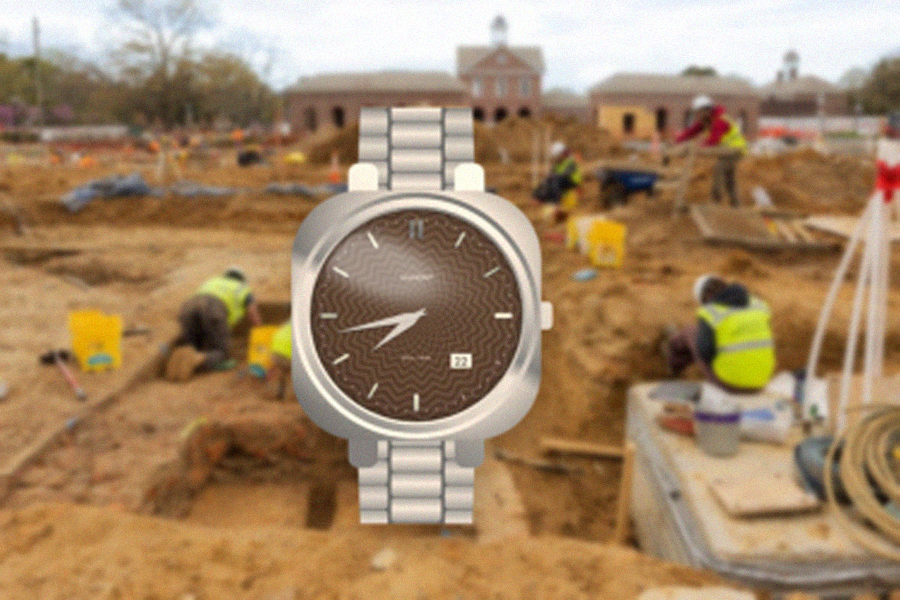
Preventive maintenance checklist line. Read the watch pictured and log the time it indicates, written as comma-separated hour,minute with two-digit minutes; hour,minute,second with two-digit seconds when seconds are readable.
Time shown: 7,43
